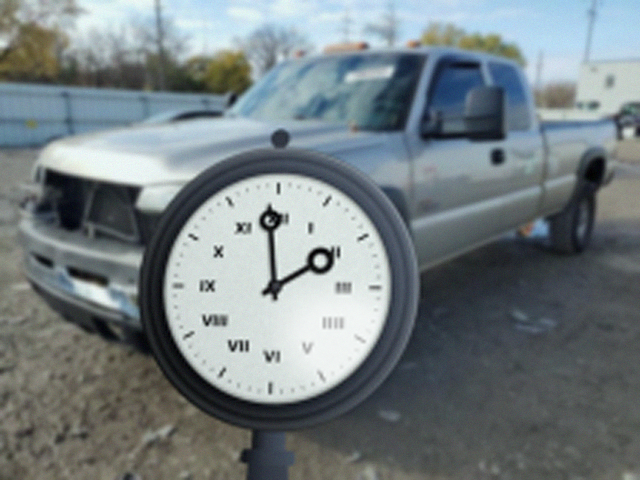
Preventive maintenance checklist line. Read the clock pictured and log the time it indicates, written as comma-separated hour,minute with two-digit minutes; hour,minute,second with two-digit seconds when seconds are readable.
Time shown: 1,59
